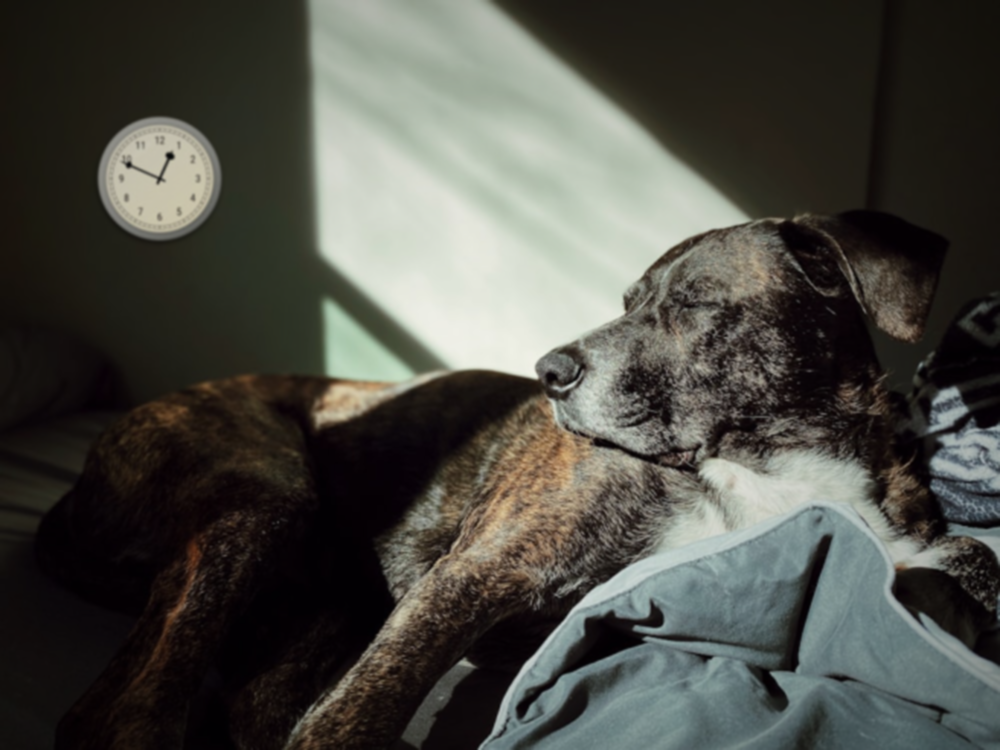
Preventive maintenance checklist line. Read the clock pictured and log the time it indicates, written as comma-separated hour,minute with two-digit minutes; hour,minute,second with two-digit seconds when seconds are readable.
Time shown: 12,49
